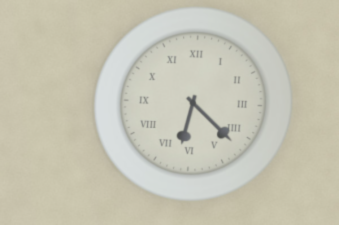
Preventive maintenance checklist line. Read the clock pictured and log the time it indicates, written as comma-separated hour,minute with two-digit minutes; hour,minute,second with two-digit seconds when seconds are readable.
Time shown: 6,22
